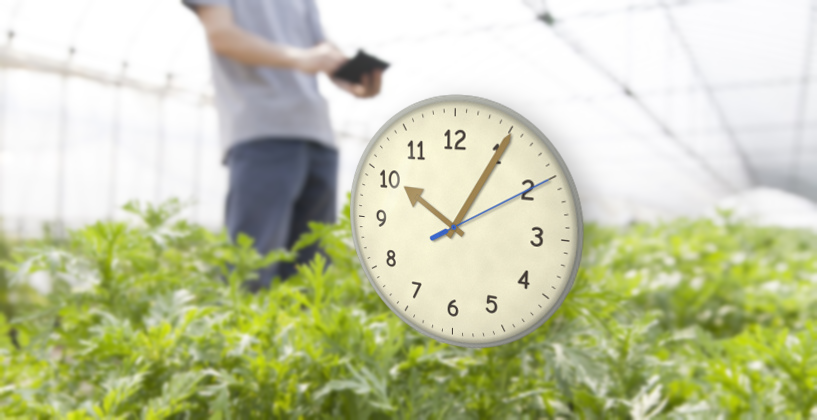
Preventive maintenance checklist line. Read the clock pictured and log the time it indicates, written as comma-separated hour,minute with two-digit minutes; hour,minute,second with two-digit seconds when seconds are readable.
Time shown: 10,05,10
